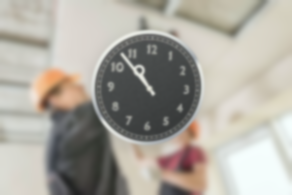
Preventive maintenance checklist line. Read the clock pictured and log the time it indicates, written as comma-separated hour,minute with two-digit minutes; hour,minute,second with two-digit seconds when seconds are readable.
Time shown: 10,53
